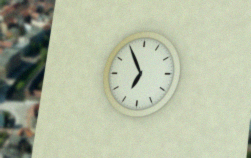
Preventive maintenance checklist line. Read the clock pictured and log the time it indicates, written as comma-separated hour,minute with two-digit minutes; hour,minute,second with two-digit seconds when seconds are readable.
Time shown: 6,55
